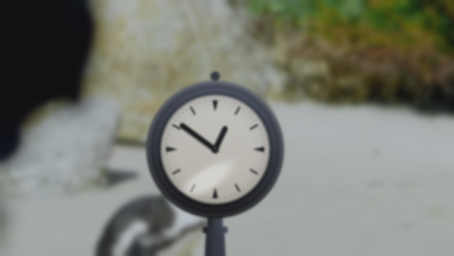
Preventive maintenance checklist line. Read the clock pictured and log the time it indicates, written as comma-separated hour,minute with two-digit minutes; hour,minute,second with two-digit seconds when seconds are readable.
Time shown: 12,51
